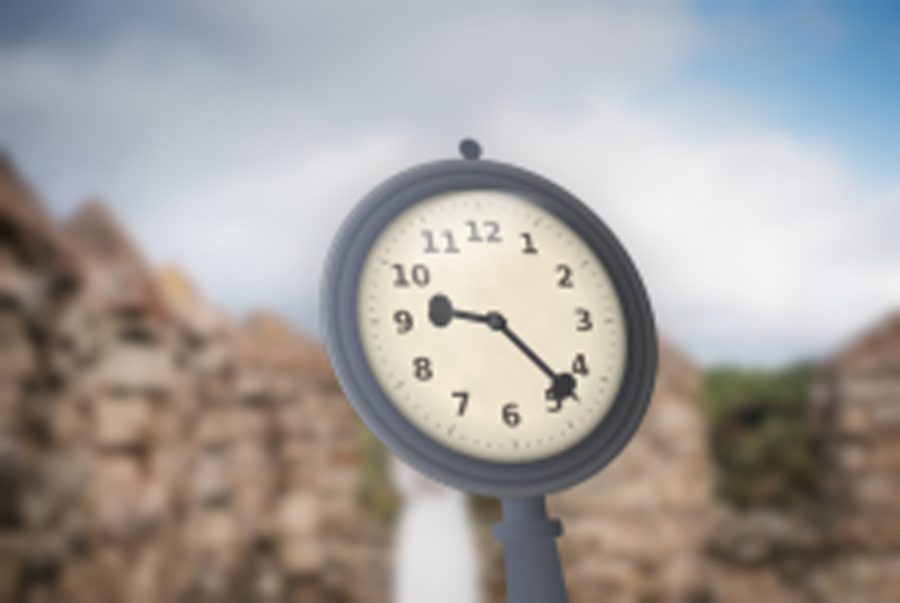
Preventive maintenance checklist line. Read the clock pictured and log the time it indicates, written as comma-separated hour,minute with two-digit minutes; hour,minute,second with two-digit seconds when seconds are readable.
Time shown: 9,23
